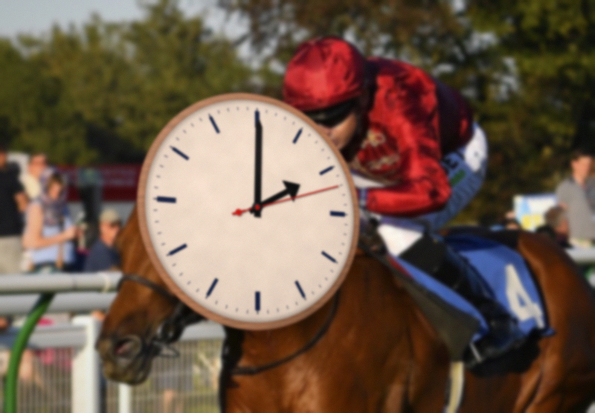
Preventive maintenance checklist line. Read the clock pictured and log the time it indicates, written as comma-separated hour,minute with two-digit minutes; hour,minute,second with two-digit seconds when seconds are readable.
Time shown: 2,00,12
